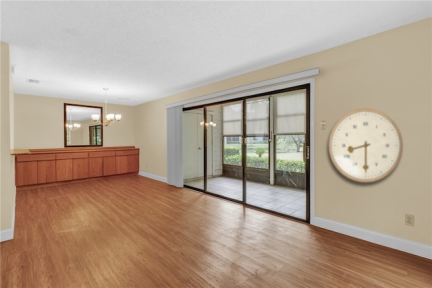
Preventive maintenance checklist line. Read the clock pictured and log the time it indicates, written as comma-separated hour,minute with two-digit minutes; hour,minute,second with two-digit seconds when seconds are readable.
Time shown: 8,30
